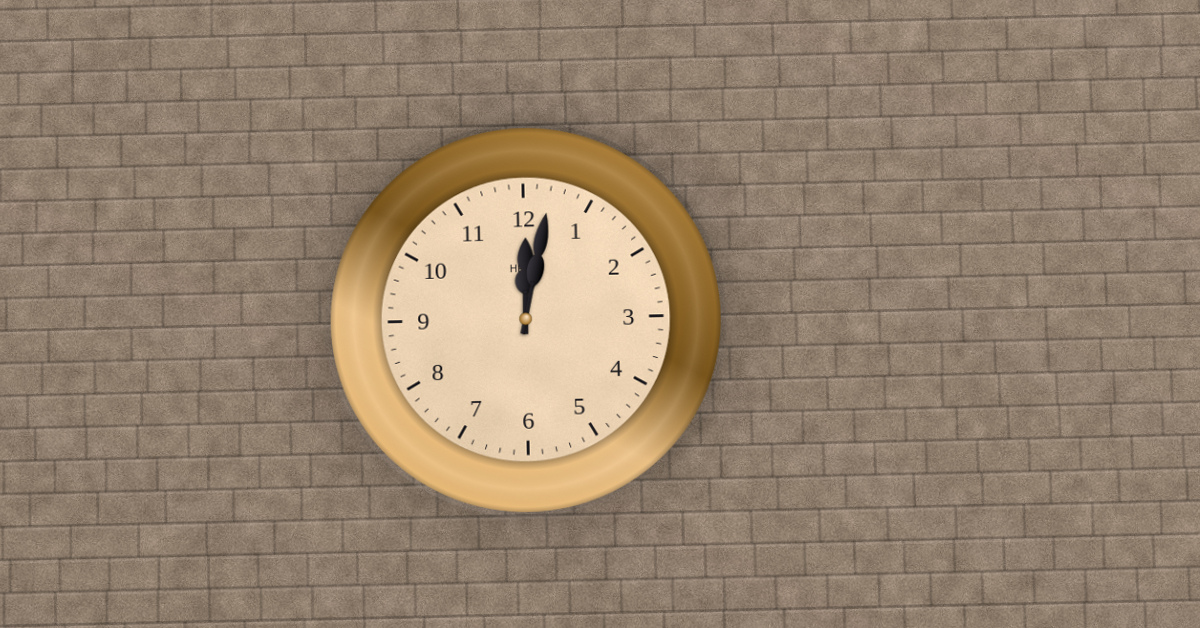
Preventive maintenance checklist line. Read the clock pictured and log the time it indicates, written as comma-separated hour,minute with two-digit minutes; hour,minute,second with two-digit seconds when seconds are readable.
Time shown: 12,02
